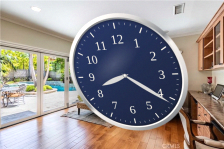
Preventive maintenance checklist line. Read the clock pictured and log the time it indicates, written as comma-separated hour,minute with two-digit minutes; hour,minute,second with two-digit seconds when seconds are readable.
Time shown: 8,21
